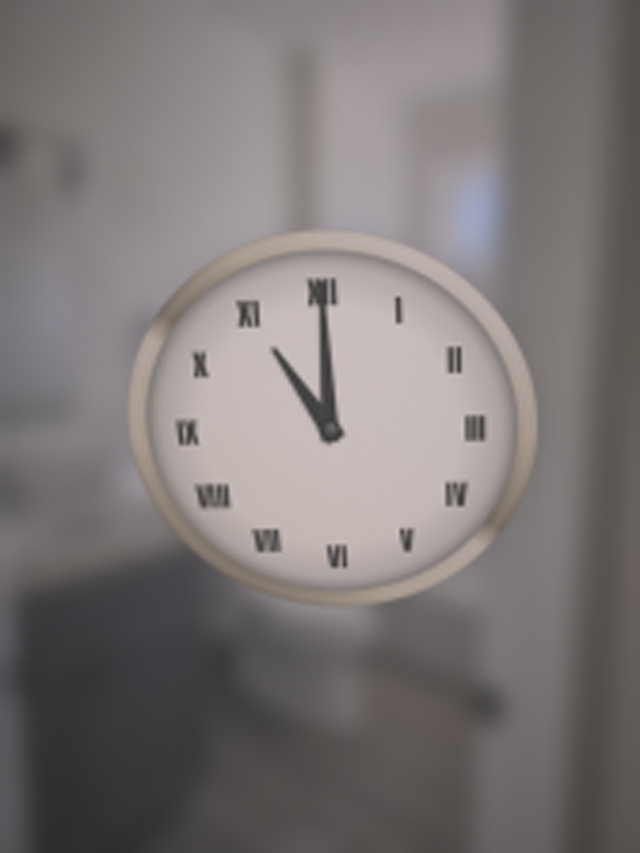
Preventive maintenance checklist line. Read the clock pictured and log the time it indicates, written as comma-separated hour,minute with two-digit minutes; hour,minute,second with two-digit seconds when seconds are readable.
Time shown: 11,00
